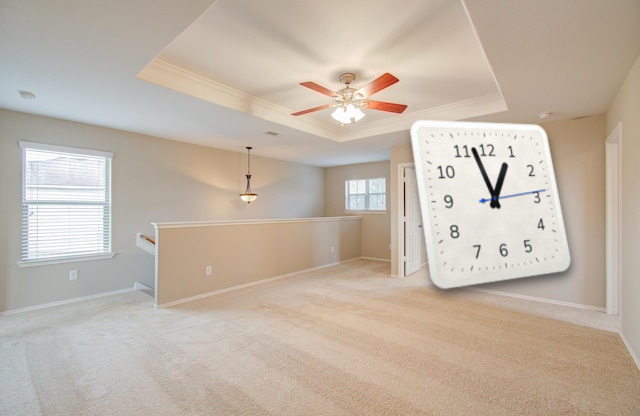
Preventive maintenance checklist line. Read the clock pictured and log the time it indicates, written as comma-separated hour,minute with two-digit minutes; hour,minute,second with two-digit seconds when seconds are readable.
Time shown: 12,57,14
